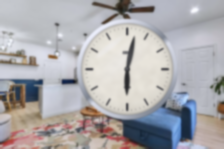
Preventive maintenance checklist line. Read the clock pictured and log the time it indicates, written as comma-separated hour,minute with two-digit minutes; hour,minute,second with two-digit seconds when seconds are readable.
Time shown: 6,02
